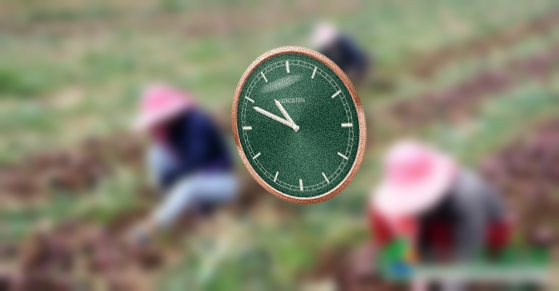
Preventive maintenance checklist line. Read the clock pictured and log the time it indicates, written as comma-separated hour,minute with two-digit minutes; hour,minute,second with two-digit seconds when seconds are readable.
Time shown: 10,49
